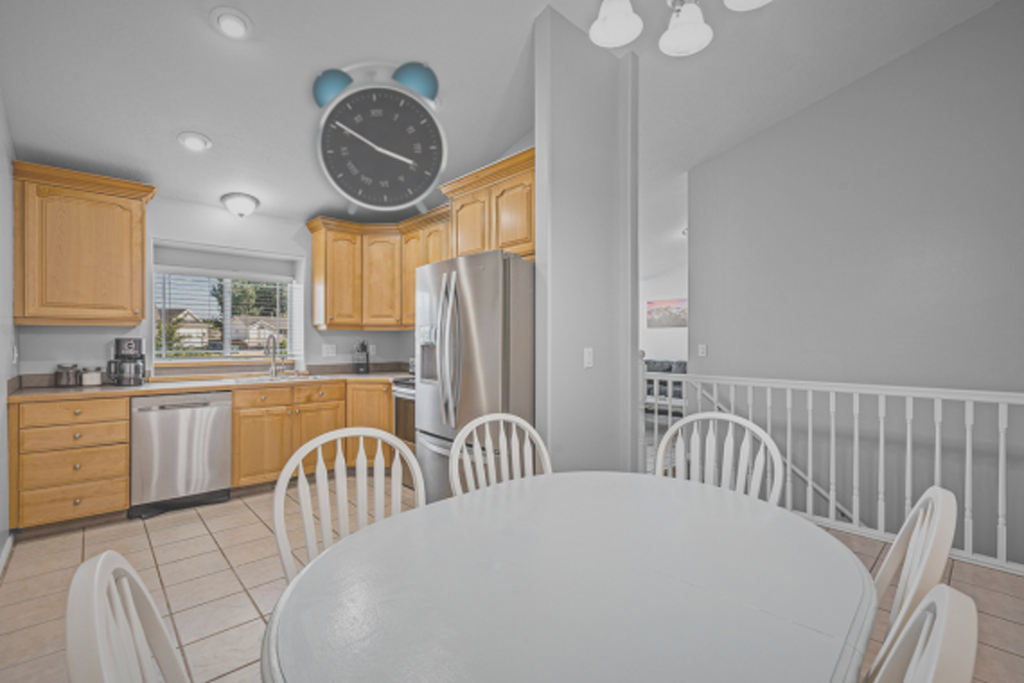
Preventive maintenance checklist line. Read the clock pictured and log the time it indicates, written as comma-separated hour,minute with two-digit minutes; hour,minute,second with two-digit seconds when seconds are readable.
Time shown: 3,51
